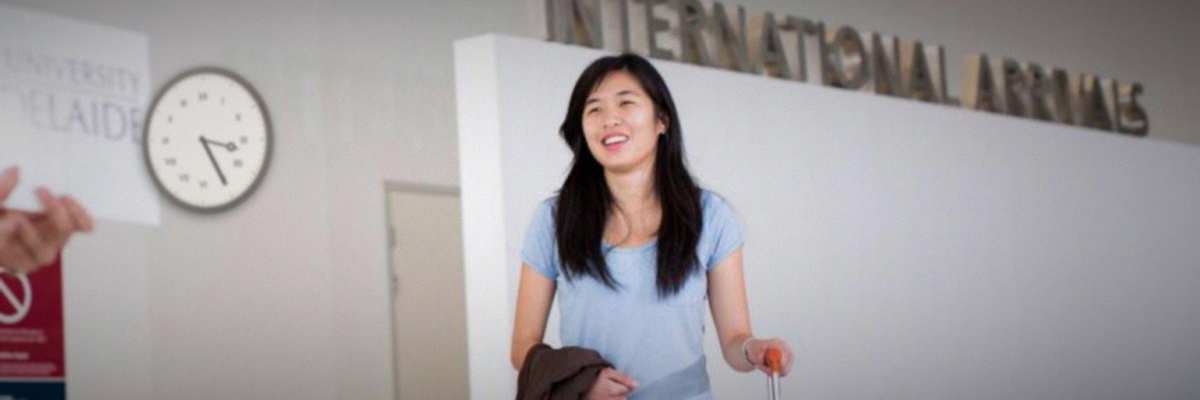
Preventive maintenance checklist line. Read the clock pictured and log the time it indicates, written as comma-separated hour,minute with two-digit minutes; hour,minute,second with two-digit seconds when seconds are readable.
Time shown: 3,25
